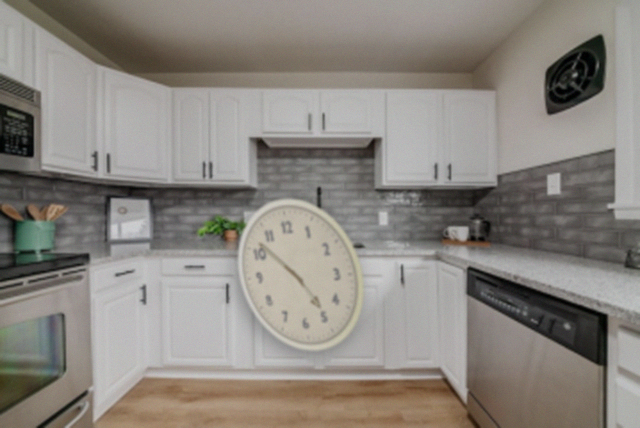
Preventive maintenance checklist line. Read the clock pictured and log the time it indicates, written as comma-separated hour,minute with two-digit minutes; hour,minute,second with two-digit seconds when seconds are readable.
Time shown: 4,52
